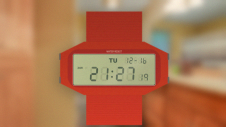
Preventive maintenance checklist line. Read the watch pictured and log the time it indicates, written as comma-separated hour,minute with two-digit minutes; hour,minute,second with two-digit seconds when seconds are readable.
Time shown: 21,27,19
